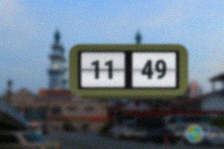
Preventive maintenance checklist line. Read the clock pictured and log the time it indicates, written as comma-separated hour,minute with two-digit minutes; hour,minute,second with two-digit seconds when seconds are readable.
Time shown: 11,49
